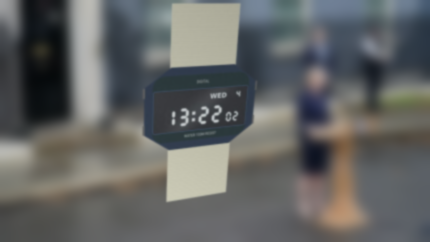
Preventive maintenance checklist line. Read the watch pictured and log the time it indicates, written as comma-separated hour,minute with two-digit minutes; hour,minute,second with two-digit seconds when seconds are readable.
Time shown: 13,22
